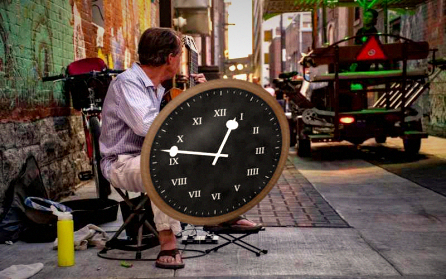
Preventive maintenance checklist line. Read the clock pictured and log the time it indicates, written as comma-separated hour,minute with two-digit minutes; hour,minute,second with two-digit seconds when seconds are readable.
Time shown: 12,47
